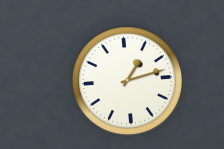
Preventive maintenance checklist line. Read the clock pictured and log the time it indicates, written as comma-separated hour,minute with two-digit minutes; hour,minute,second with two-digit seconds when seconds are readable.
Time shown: 1,13
